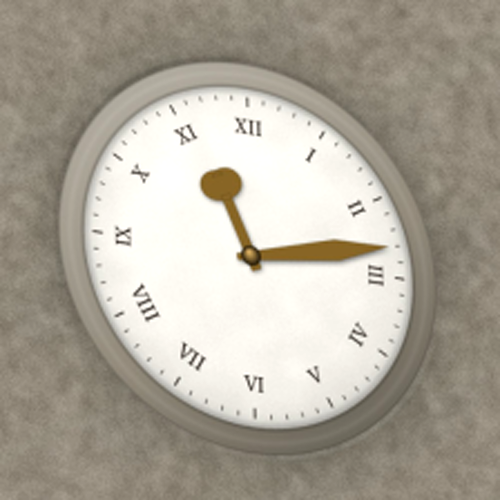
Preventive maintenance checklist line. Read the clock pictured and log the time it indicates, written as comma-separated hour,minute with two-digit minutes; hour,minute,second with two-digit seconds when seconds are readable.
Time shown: 11,13
